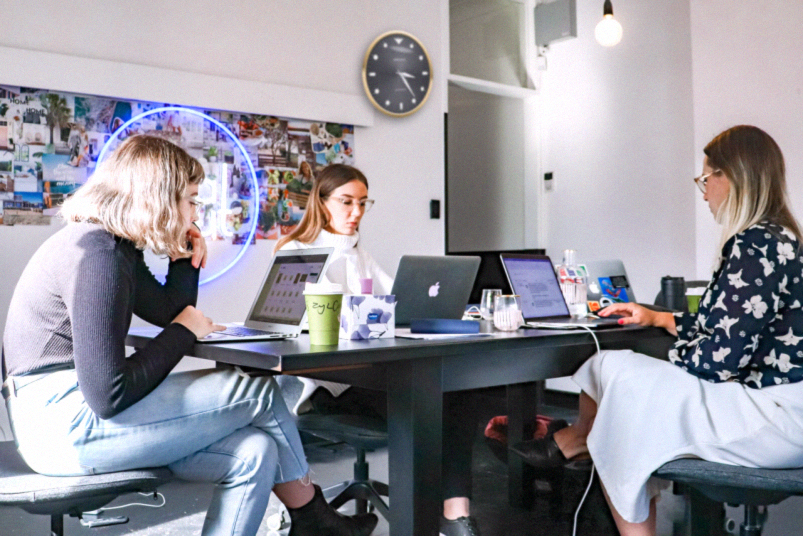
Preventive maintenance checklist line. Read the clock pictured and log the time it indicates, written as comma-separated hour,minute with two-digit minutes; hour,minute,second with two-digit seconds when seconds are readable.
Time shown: 3,24
